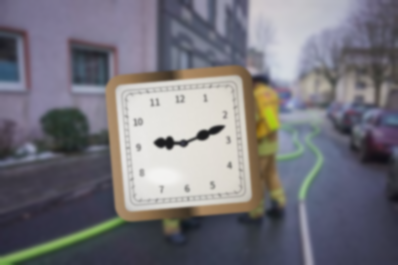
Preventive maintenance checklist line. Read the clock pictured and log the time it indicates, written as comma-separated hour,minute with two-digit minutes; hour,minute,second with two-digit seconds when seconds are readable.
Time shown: 9,12
